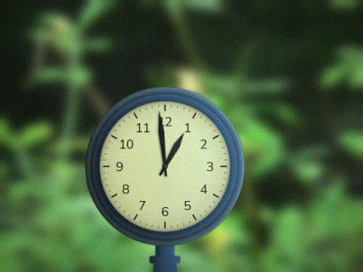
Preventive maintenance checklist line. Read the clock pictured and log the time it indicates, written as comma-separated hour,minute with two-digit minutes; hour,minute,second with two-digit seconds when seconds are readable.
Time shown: 12,59
